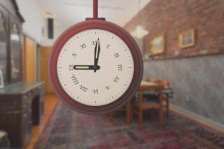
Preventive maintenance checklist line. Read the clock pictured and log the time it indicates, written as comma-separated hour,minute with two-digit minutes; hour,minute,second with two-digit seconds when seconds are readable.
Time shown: 9,01
